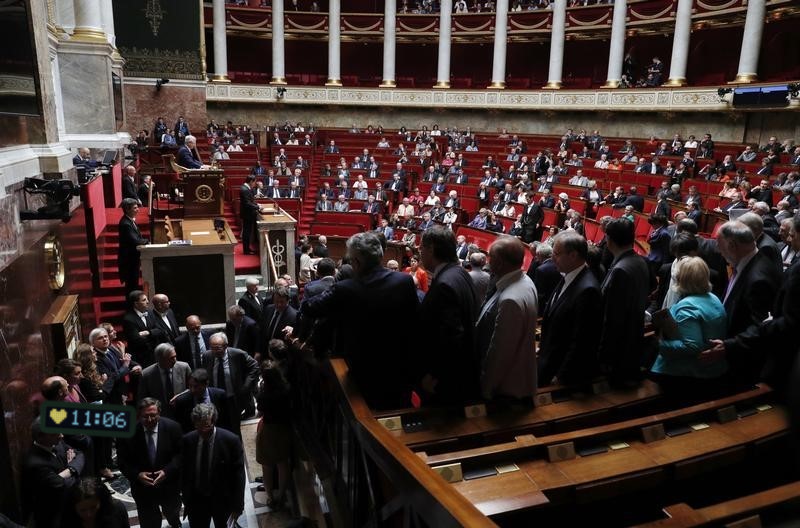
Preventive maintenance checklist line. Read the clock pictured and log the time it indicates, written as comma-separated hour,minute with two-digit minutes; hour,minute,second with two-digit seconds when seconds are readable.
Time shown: 11,06
